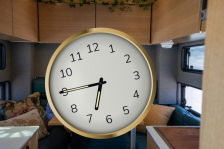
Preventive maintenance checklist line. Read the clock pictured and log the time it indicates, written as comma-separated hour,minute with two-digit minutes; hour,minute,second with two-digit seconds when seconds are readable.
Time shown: 6,45
